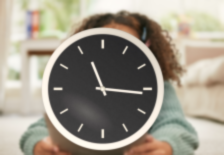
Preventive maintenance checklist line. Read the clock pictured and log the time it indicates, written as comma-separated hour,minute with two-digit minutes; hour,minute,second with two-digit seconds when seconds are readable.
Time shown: 11,16
